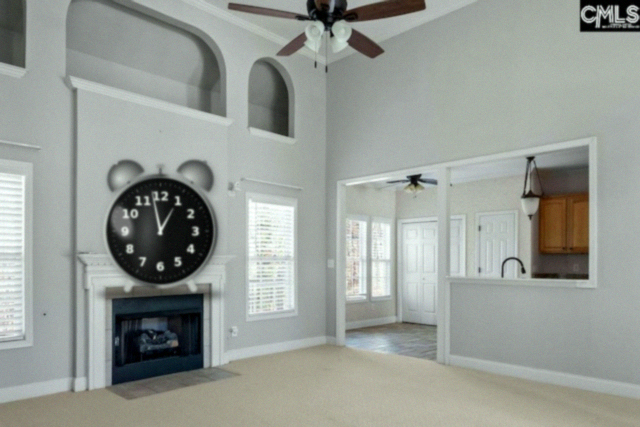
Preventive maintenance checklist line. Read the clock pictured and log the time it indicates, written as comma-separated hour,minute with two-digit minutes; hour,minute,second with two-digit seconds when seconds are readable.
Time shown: 12,58
